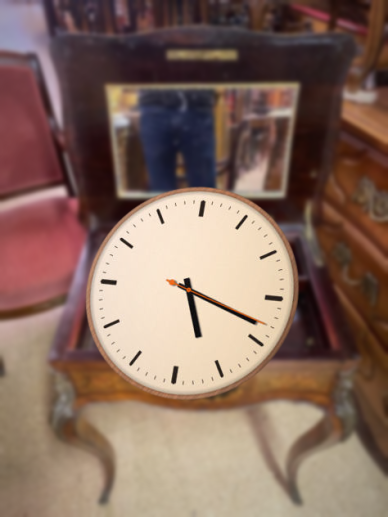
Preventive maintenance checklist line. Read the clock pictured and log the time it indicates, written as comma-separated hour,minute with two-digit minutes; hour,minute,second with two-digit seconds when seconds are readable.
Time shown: 5,18,18
